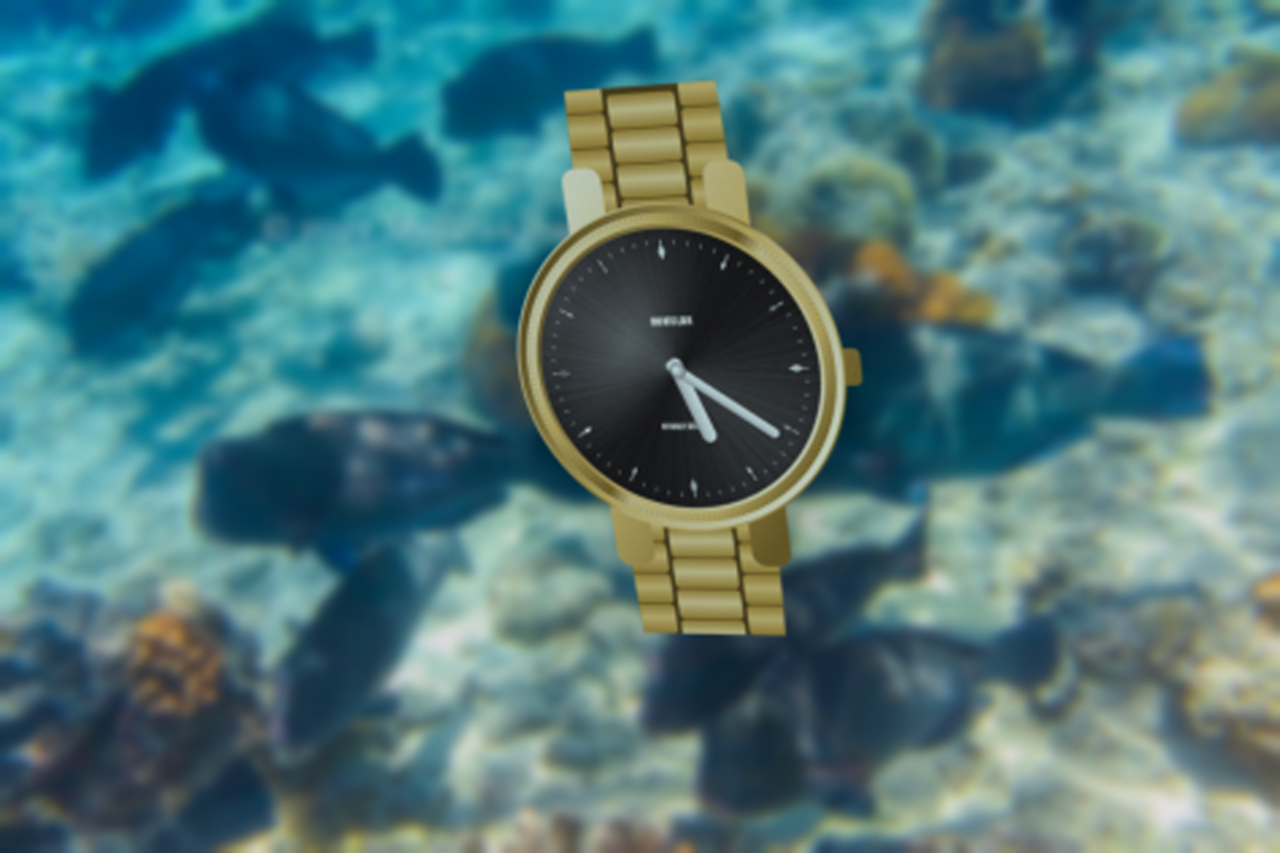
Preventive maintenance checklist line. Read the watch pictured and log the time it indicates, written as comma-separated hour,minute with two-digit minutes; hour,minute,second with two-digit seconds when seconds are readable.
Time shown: 5,21
